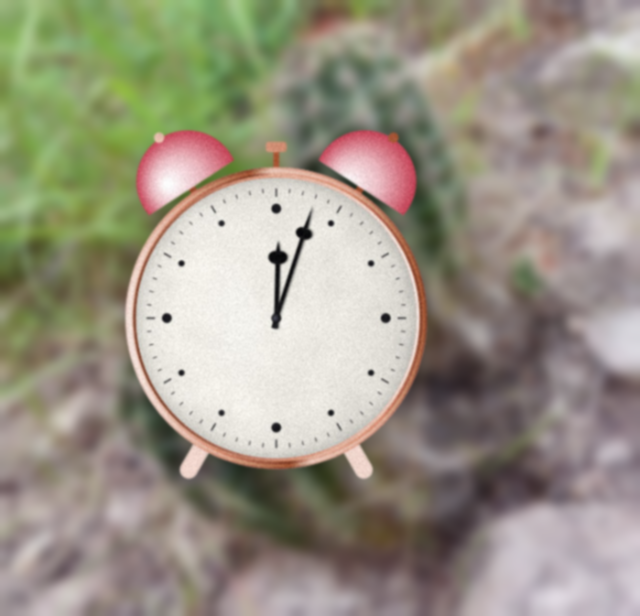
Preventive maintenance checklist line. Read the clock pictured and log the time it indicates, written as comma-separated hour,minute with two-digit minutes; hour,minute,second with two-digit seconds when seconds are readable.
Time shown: 12,03
